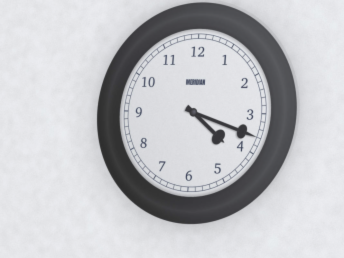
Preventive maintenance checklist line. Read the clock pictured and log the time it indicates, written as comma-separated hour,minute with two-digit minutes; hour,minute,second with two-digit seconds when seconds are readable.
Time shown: 4,18
